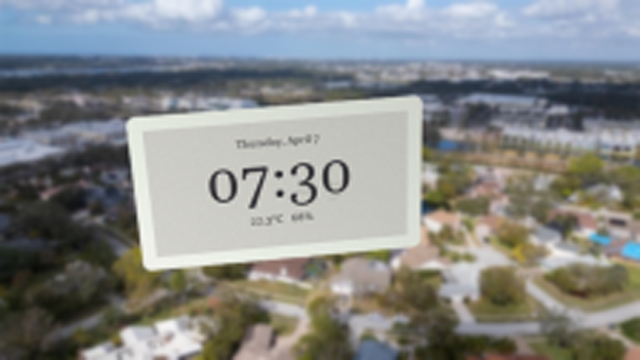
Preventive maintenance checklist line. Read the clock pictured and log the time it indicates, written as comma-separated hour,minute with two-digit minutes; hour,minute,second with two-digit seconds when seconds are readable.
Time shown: 7,30
